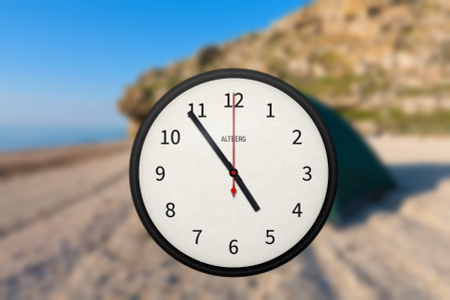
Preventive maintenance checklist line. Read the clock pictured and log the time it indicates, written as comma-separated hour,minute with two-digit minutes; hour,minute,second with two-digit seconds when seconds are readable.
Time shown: 4,54,00
